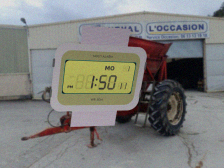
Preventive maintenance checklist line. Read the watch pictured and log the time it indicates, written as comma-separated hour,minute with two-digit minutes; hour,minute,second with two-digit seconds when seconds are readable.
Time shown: 1,50,11
